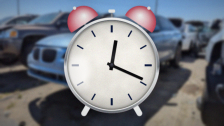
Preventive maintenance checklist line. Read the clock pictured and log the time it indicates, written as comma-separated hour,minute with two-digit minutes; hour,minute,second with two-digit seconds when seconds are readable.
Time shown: 12,19
